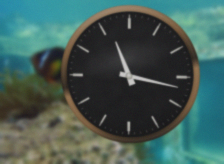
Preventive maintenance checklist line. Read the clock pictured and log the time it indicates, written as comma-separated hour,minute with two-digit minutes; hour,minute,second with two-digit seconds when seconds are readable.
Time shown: 11,17
